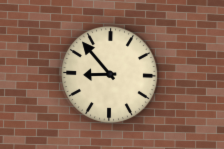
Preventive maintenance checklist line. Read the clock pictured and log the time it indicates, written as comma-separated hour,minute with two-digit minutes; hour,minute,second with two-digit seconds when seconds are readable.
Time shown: 8,53
